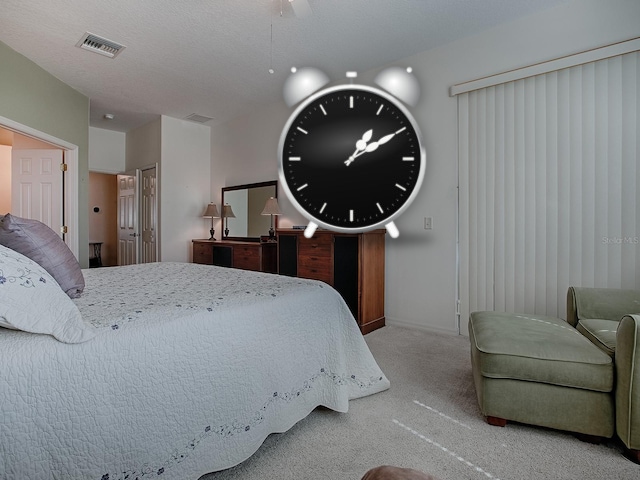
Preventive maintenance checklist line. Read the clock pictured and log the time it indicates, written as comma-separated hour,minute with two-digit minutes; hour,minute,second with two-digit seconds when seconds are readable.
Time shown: 1,10
